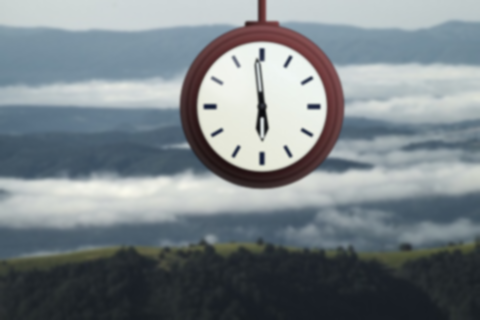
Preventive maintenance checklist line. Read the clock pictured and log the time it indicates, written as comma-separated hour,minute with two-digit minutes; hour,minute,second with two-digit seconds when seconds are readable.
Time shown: 5,59
